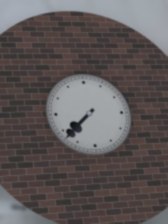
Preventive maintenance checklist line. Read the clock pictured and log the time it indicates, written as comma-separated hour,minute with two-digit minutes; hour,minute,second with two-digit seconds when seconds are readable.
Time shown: 7,38
